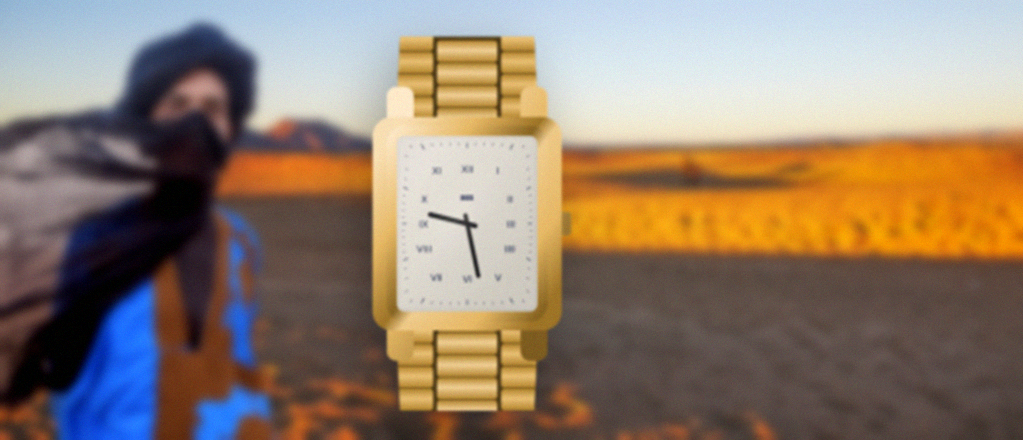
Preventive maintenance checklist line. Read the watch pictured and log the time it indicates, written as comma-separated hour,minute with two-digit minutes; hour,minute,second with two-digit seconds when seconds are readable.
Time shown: 9,28
